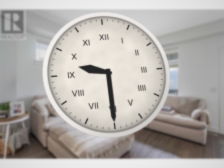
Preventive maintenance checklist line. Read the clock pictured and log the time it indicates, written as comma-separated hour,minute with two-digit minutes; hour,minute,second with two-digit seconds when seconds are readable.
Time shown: 9,30
